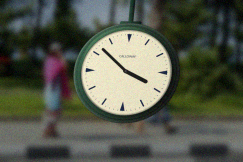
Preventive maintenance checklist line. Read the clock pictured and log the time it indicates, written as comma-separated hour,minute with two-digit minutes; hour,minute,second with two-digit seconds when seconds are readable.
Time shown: 3,52
